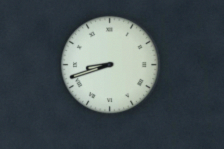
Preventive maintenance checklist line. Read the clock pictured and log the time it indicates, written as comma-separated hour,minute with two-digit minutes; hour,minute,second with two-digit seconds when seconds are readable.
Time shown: 8,42
